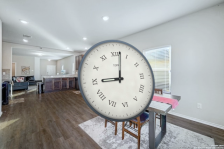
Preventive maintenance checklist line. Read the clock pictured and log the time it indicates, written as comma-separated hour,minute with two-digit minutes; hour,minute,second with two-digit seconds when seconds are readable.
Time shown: 9,02
